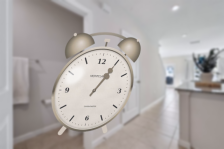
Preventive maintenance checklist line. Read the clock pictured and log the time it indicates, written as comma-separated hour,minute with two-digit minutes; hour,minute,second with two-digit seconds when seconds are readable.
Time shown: 1,05
